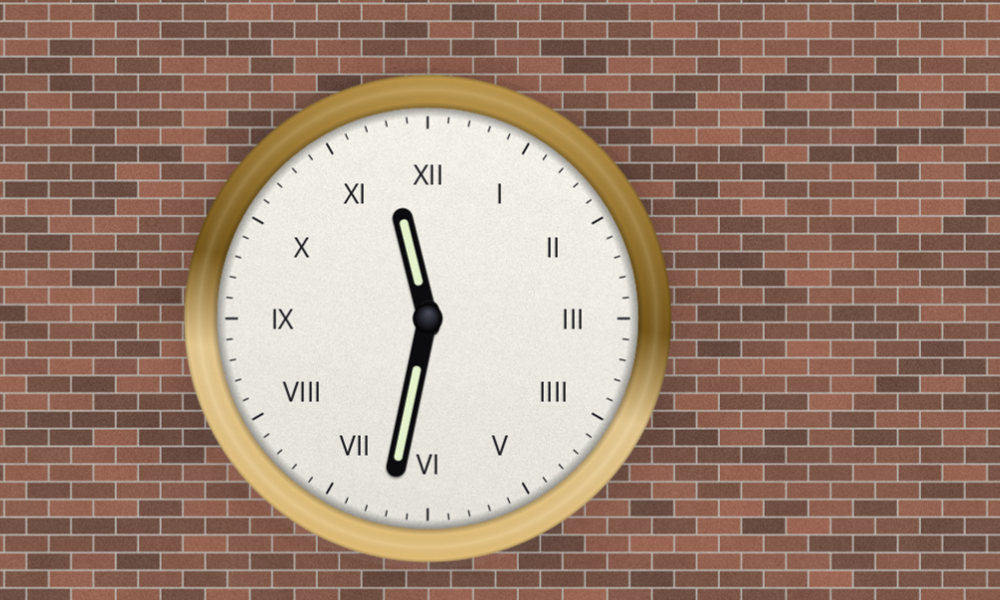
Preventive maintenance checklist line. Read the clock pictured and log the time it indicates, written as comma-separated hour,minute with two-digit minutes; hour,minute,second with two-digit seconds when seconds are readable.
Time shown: 11,32
